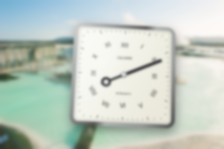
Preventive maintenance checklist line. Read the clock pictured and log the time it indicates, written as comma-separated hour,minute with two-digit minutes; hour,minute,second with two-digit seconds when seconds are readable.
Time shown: 8,11
